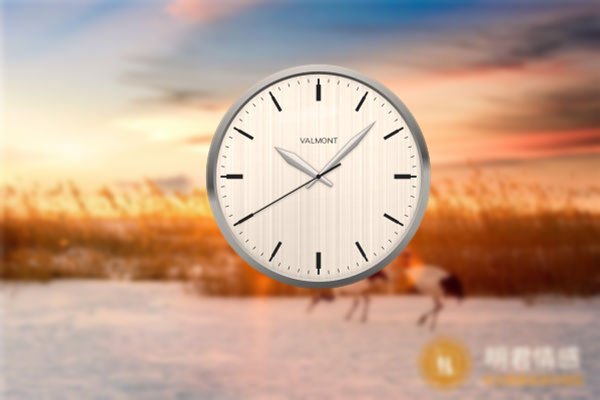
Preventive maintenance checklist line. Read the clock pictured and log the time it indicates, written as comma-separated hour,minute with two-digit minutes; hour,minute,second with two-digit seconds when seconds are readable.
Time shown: 10,07,40
